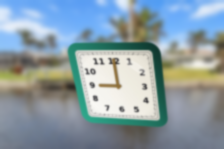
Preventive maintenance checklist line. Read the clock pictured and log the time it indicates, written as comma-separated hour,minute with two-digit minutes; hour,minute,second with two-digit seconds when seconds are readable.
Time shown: 9,00
